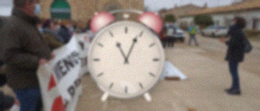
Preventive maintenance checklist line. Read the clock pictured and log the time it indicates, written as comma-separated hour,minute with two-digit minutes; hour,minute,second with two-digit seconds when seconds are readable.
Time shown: 11,04
